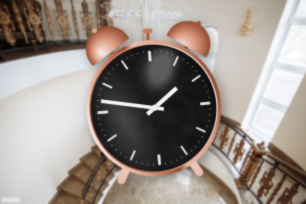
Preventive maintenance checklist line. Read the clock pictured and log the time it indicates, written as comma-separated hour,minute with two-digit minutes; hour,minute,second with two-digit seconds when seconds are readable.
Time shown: 1,47
